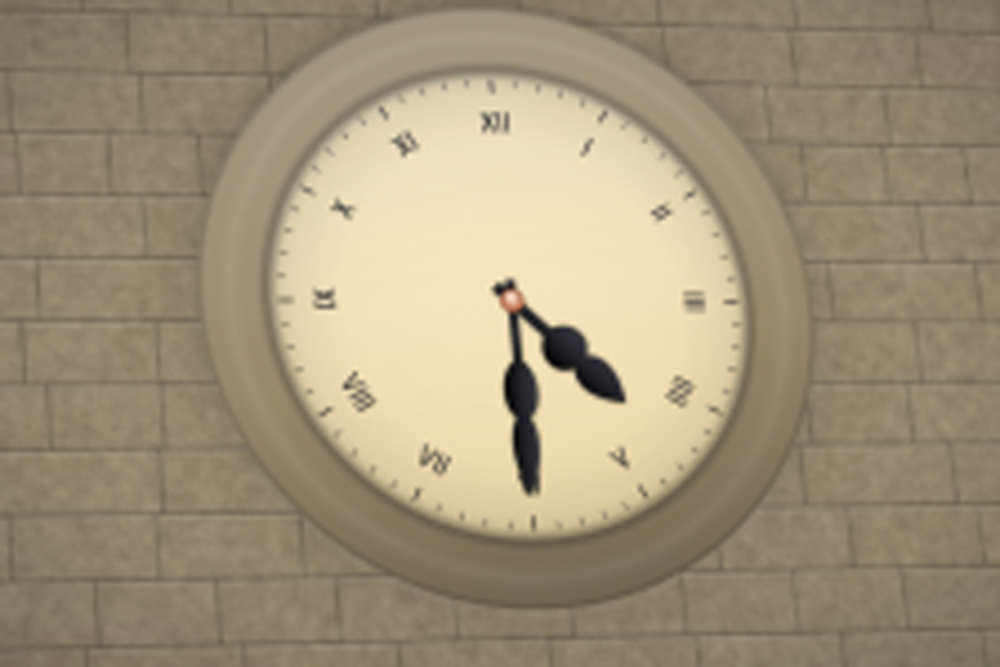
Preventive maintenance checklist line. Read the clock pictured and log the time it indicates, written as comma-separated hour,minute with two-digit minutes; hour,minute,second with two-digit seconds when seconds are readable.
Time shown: 4,30
